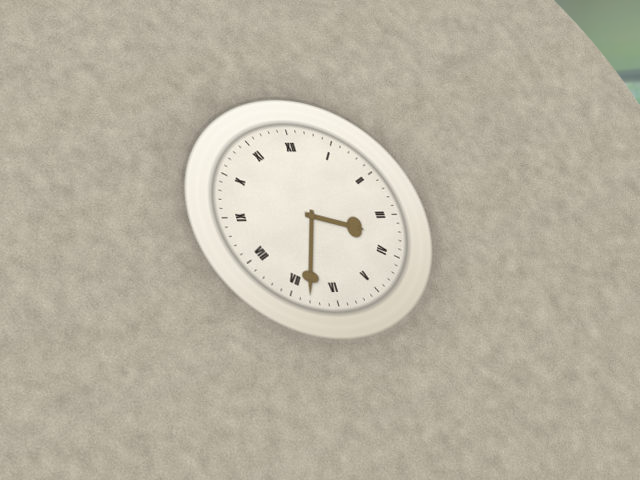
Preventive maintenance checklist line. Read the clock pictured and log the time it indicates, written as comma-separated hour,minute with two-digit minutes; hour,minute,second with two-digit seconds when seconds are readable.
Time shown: 3,33
